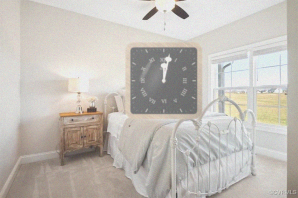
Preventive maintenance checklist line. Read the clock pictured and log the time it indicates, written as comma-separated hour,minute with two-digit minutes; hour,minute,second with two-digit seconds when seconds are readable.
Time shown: 12,02
